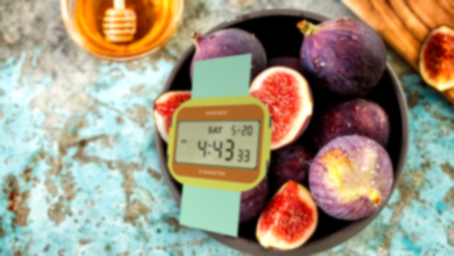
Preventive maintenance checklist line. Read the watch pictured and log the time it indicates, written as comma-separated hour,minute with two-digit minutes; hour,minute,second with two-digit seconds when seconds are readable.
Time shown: 4,43
